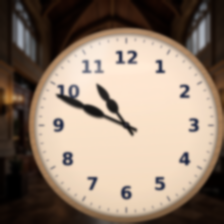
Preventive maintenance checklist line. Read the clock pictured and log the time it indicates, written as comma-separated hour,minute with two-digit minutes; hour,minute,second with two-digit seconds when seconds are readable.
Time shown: 10,49
